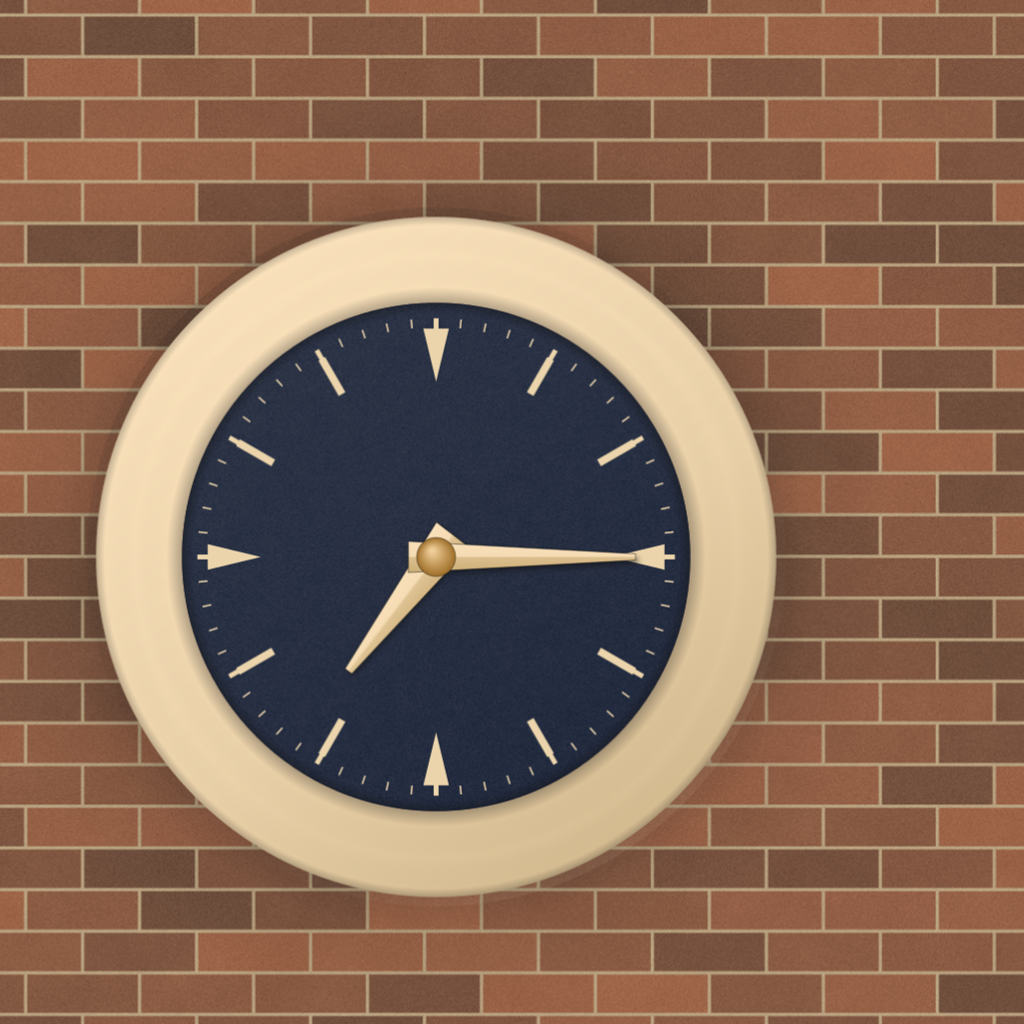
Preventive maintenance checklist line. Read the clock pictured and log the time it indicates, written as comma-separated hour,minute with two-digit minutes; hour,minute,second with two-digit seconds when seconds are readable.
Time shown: 7,15
